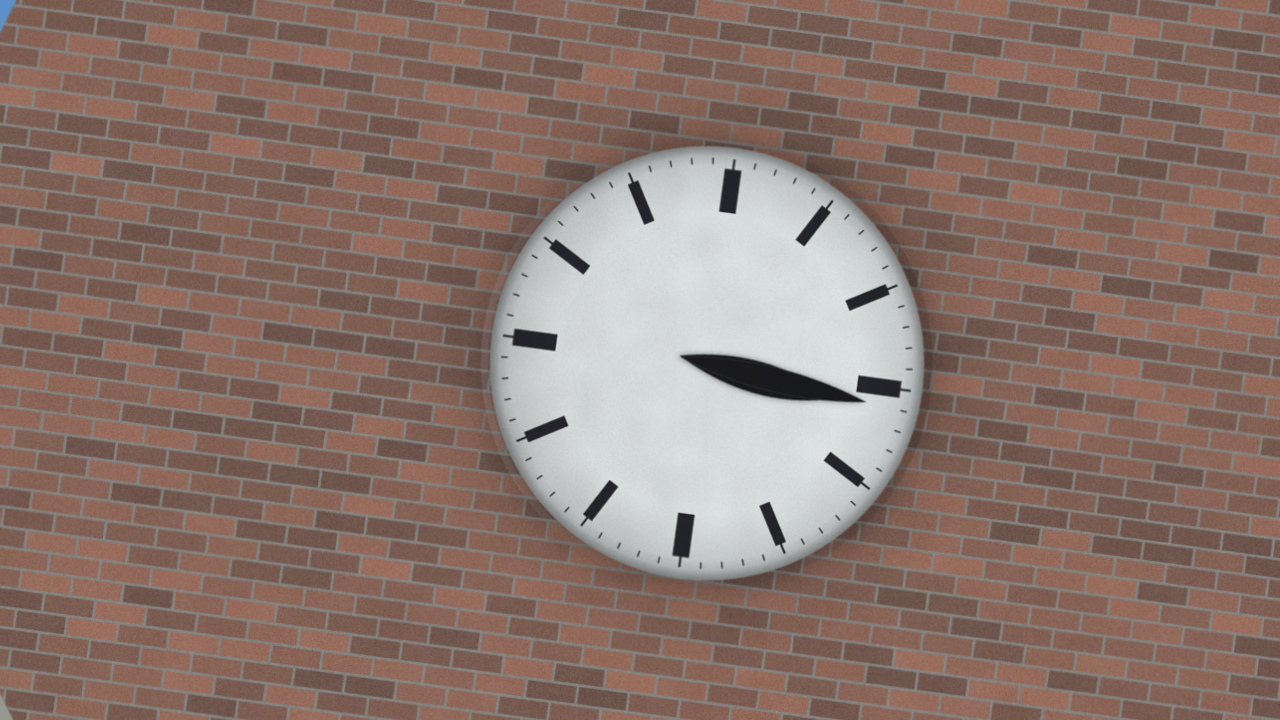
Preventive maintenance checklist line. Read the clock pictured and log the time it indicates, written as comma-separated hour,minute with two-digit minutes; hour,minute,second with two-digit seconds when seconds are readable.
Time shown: 3,16
